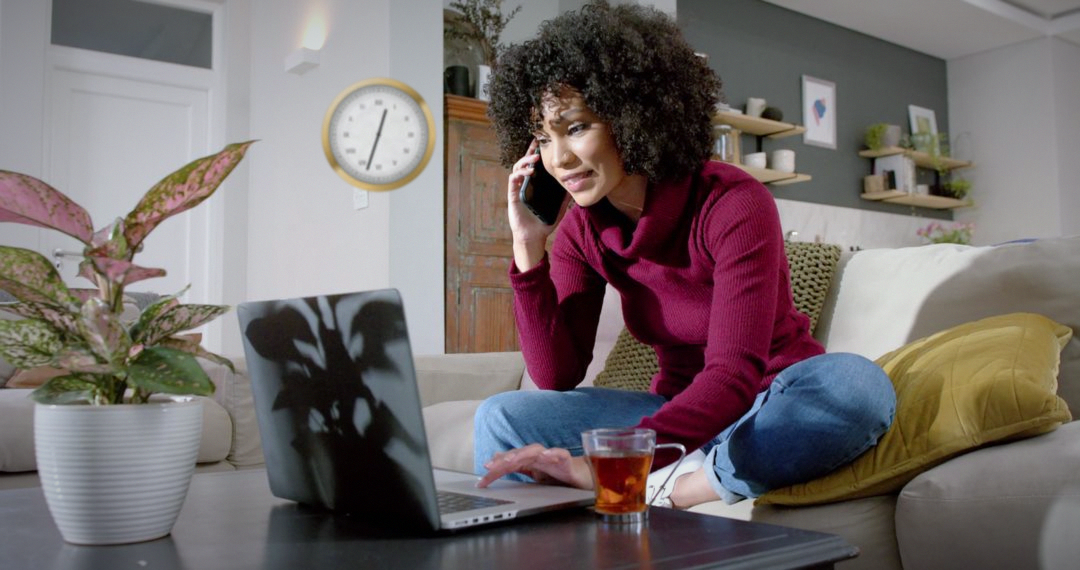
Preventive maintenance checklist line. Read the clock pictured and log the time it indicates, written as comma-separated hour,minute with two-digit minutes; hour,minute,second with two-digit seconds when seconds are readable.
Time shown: 12,33
